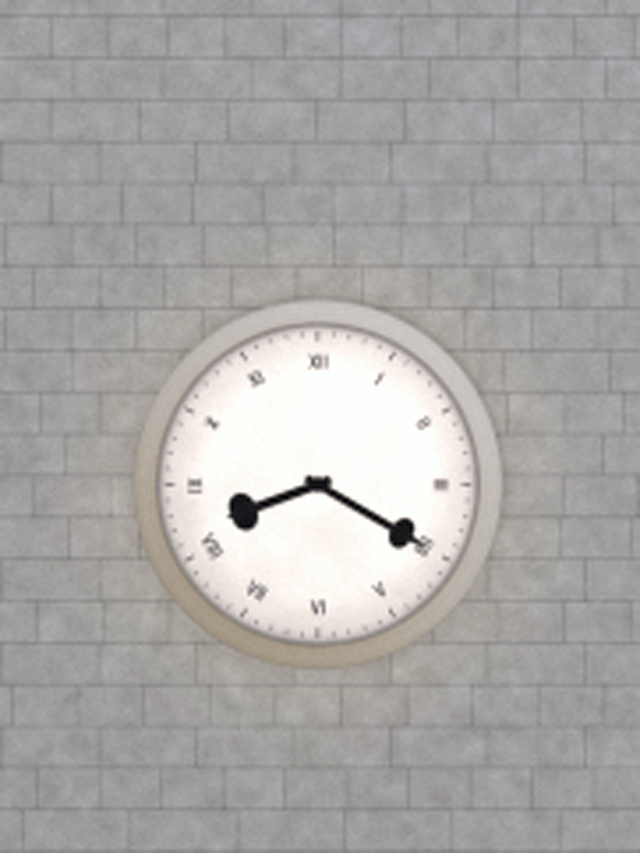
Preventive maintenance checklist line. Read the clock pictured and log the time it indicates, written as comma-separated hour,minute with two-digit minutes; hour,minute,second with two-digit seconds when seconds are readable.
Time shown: 8,20
